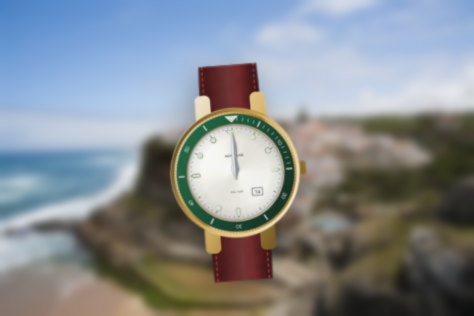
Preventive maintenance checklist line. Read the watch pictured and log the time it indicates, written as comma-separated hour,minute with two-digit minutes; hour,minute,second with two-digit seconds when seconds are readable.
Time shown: 12,00
